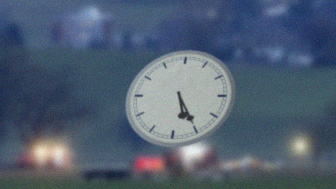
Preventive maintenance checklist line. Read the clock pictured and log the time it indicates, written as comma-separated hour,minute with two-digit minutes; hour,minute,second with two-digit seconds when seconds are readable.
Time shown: 5,25
